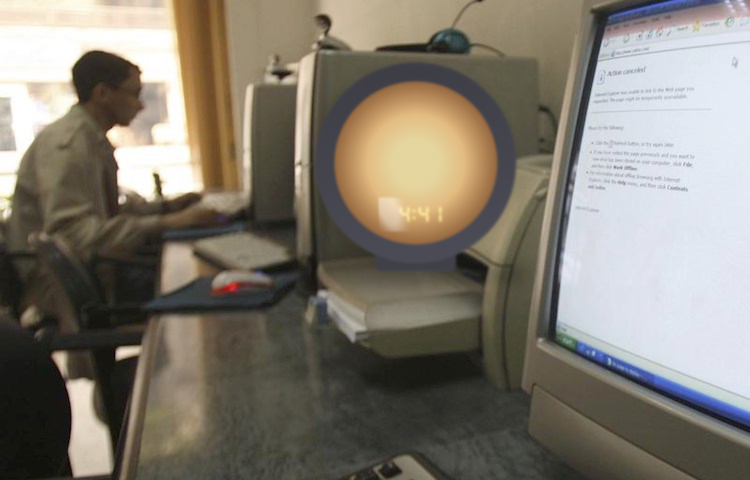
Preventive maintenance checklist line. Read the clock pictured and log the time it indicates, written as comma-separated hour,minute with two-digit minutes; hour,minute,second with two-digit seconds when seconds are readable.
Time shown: 4,41
